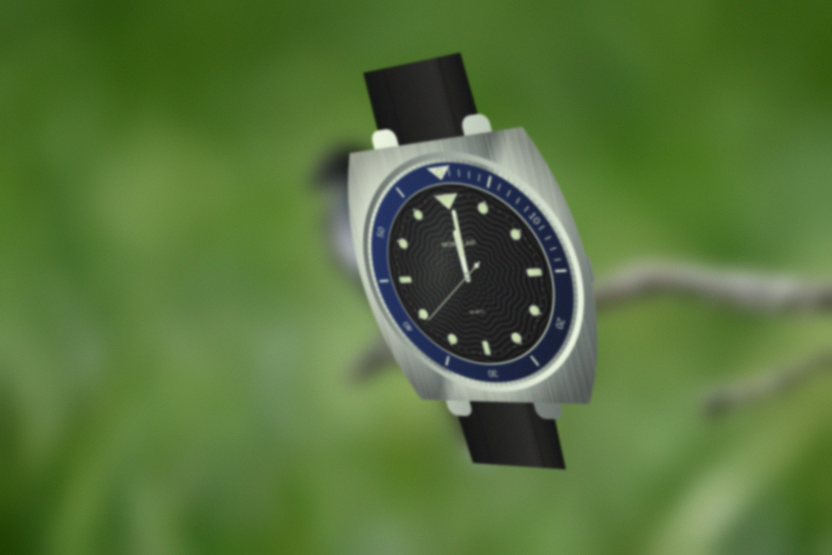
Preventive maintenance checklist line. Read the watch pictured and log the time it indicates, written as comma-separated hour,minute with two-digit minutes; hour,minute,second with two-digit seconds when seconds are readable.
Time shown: 12,00,39
